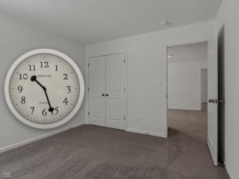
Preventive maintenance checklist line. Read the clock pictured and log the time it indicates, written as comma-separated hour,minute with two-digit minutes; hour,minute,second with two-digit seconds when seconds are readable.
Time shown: 10,27
